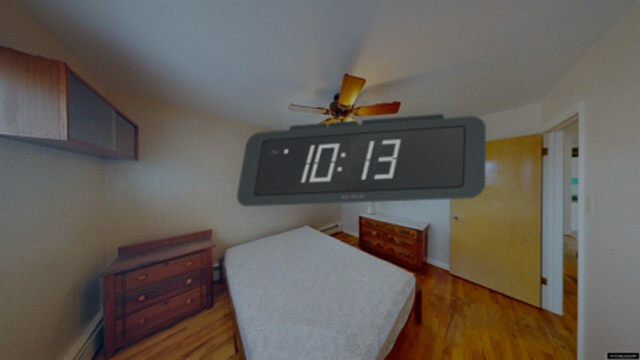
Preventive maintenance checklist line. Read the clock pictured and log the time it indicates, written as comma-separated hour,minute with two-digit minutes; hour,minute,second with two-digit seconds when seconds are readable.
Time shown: 10,13
